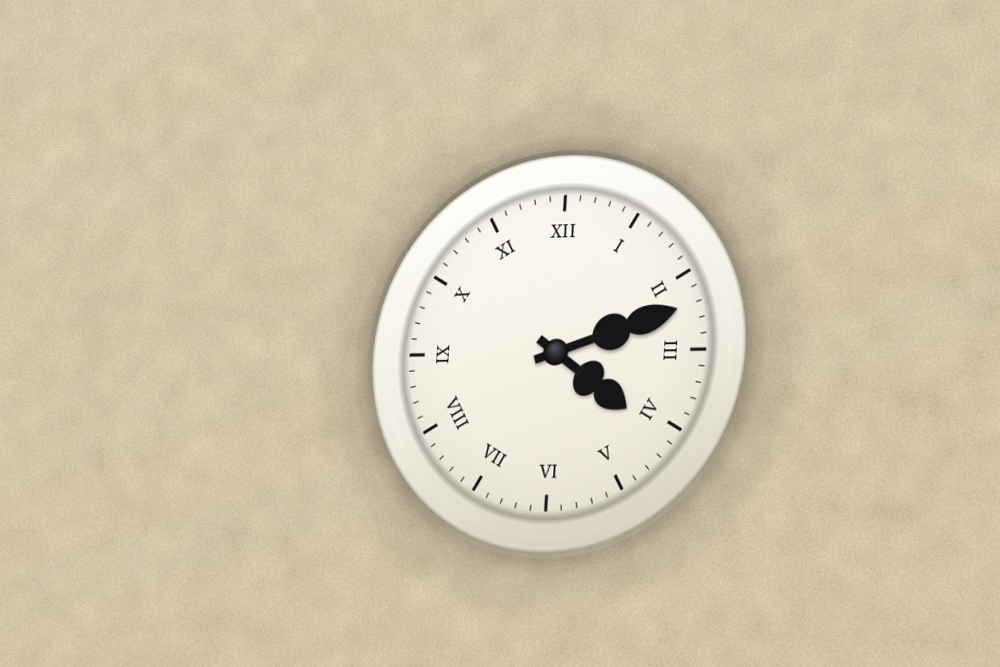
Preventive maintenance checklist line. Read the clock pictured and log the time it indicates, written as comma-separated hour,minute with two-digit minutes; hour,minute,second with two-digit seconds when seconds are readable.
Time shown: 4,12
